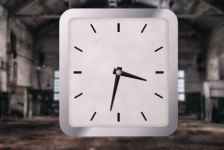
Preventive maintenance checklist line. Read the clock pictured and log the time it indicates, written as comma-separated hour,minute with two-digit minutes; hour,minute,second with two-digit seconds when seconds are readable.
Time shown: 3,32
